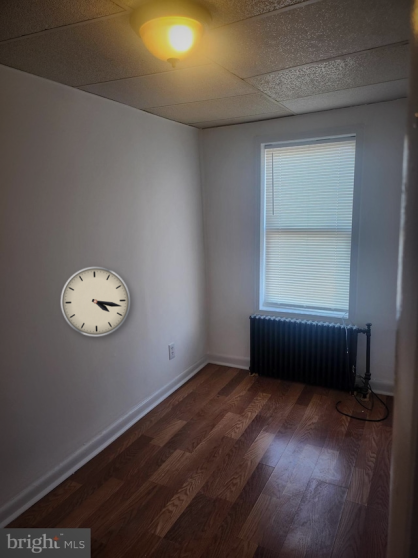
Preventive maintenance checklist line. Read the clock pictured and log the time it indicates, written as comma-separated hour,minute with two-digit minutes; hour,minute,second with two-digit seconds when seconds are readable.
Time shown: 4,17
